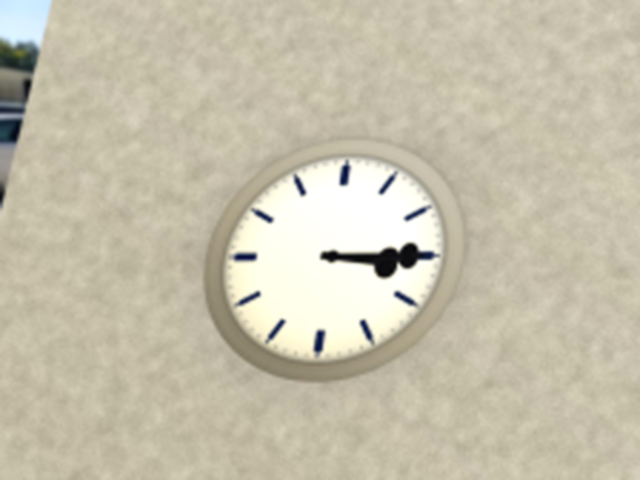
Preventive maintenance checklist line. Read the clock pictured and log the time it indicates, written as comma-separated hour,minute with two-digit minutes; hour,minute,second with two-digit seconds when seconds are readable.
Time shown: 3,15
